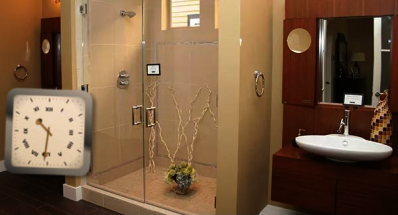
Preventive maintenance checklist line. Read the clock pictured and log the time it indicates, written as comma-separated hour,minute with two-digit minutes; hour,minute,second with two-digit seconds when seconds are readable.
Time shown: 10,31
